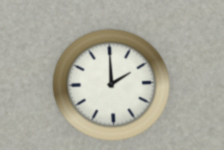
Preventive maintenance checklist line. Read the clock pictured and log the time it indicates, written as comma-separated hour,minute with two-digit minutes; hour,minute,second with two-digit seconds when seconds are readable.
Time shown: 2,00
